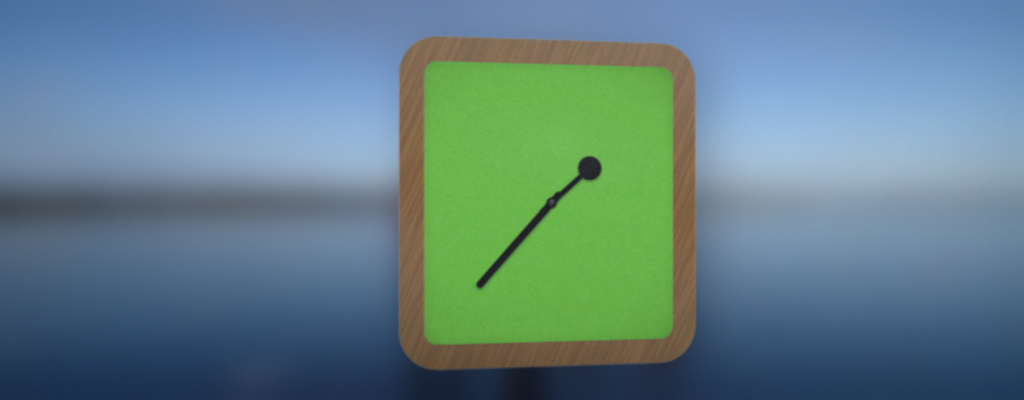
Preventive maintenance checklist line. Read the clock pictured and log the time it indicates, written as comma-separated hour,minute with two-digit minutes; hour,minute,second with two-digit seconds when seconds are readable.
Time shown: 1,37
